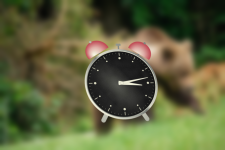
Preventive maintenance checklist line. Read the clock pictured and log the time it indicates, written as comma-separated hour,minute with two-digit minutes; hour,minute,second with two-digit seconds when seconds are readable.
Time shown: 3,13
